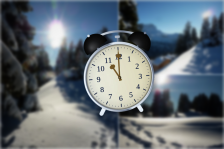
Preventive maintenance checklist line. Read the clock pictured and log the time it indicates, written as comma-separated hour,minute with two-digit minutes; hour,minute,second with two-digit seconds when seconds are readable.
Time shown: 11,00
